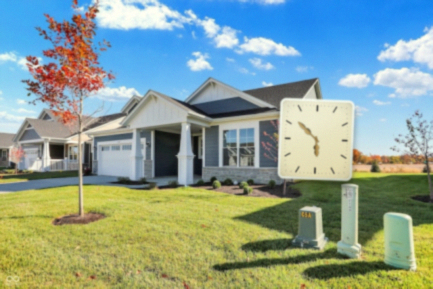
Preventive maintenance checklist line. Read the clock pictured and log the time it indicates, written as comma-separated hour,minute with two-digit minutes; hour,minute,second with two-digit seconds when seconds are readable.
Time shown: 5,52
